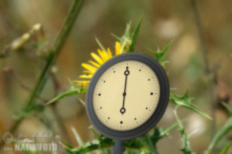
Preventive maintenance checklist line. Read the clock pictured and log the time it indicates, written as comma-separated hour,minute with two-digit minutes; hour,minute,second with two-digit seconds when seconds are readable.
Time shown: 6,00
